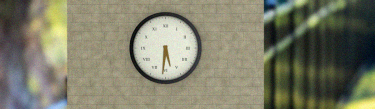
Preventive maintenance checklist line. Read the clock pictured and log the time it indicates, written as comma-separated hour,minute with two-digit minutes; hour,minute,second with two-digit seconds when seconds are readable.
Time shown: 5,31
